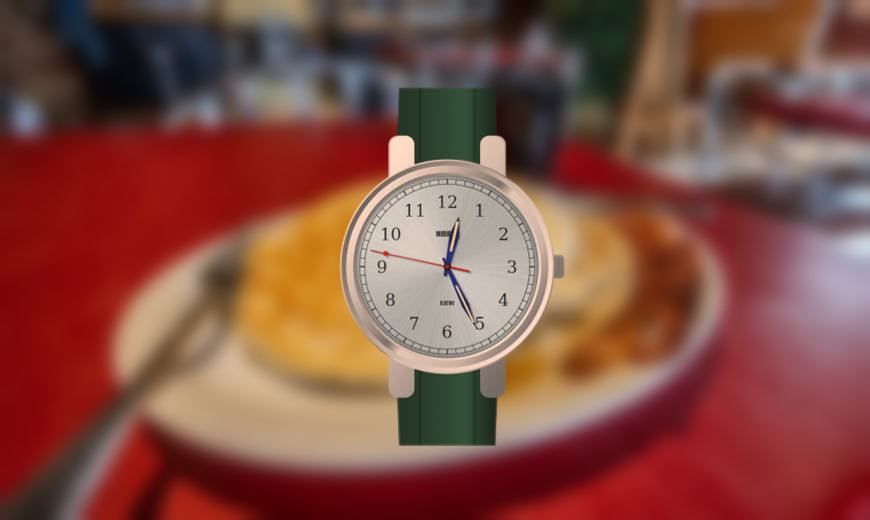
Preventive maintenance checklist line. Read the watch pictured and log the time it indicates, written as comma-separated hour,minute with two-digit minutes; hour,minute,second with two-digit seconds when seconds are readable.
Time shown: 12,25,47
